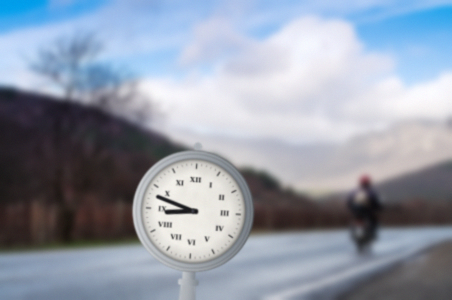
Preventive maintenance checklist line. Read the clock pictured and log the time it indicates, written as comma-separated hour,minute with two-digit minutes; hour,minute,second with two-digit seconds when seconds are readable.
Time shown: 8,48
